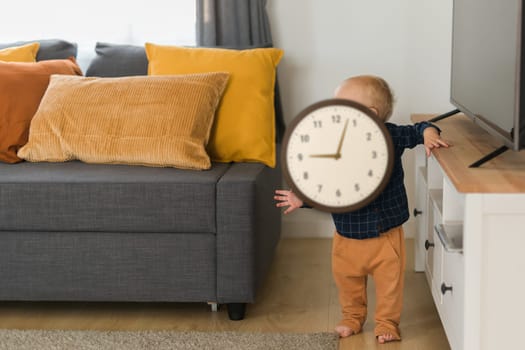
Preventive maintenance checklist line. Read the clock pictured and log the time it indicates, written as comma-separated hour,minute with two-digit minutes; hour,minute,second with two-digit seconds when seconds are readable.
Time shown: 9,03
